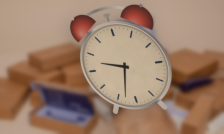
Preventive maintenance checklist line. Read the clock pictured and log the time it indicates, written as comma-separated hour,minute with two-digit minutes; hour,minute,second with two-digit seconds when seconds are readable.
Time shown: 9,33
